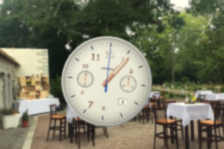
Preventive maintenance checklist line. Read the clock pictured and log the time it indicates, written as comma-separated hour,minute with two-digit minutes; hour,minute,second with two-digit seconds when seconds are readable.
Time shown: 1,06
